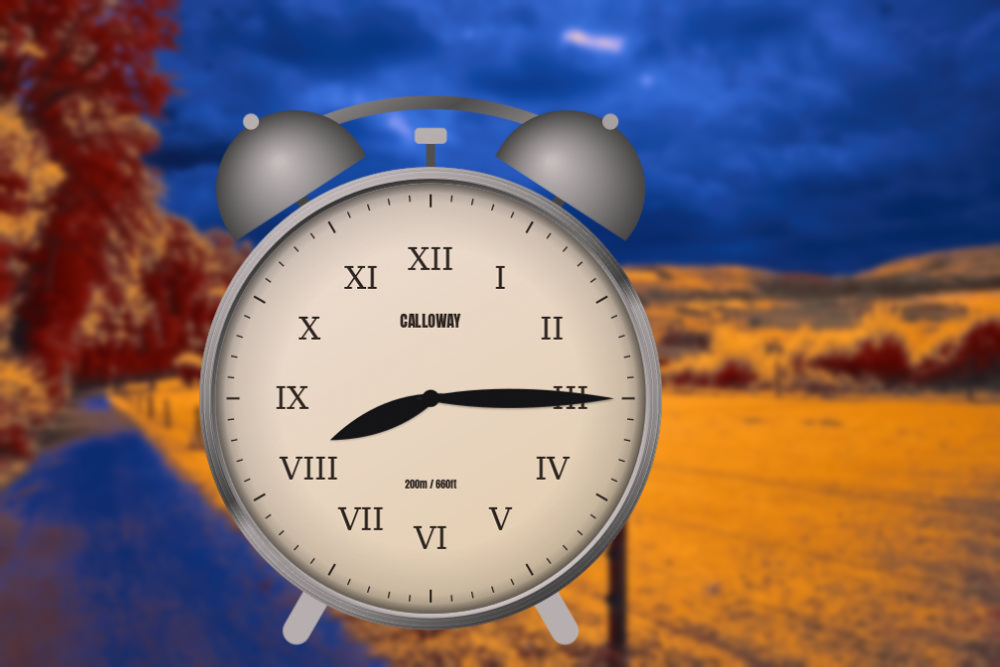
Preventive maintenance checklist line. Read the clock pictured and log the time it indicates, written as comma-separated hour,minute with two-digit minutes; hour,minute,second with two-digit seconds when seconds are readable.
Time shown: 8,15
